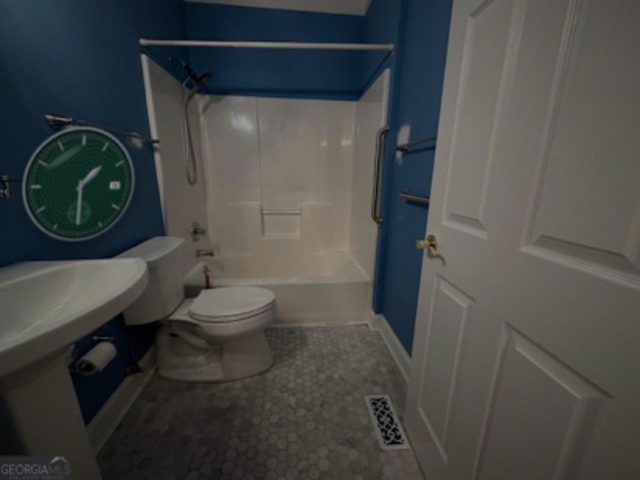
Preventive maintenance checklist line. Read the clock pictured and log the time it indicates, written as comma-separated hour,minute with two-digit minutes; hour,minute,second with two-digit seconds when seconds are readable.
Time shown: 1,30
